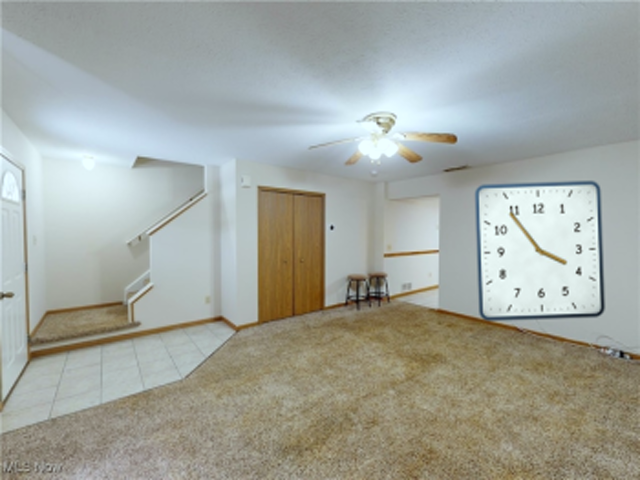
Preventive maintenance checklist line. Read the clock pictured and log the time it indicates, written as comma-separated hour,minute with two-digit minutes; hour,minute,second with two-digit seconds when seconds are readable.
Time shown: 3,54
